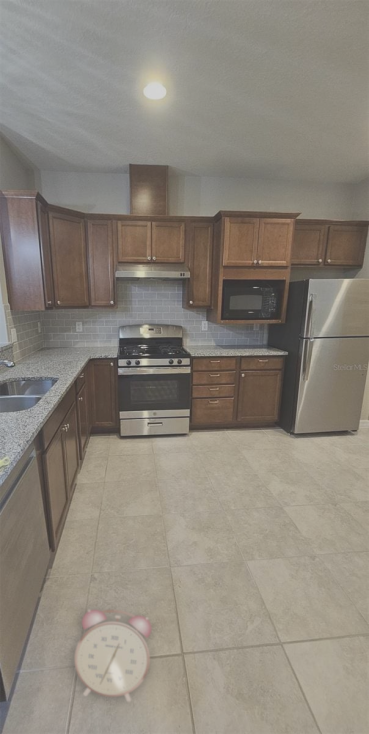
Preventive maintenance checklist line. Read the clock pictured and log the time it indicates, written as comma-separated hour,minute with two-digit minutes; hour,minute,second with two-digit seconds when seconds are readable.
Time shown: 12,33
